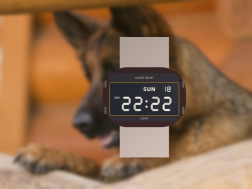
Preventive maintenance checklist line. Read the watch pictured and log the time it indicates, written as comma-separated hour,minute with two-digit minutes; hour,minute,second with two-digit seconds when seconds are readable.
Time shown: 22,22
